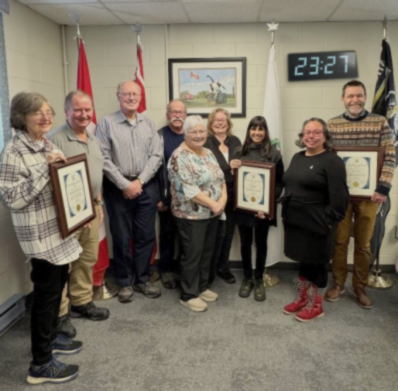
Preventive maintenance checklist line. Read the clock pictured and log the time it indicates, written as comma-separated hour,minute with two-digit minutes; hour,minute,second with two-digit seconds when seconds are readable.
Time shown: 23,27
